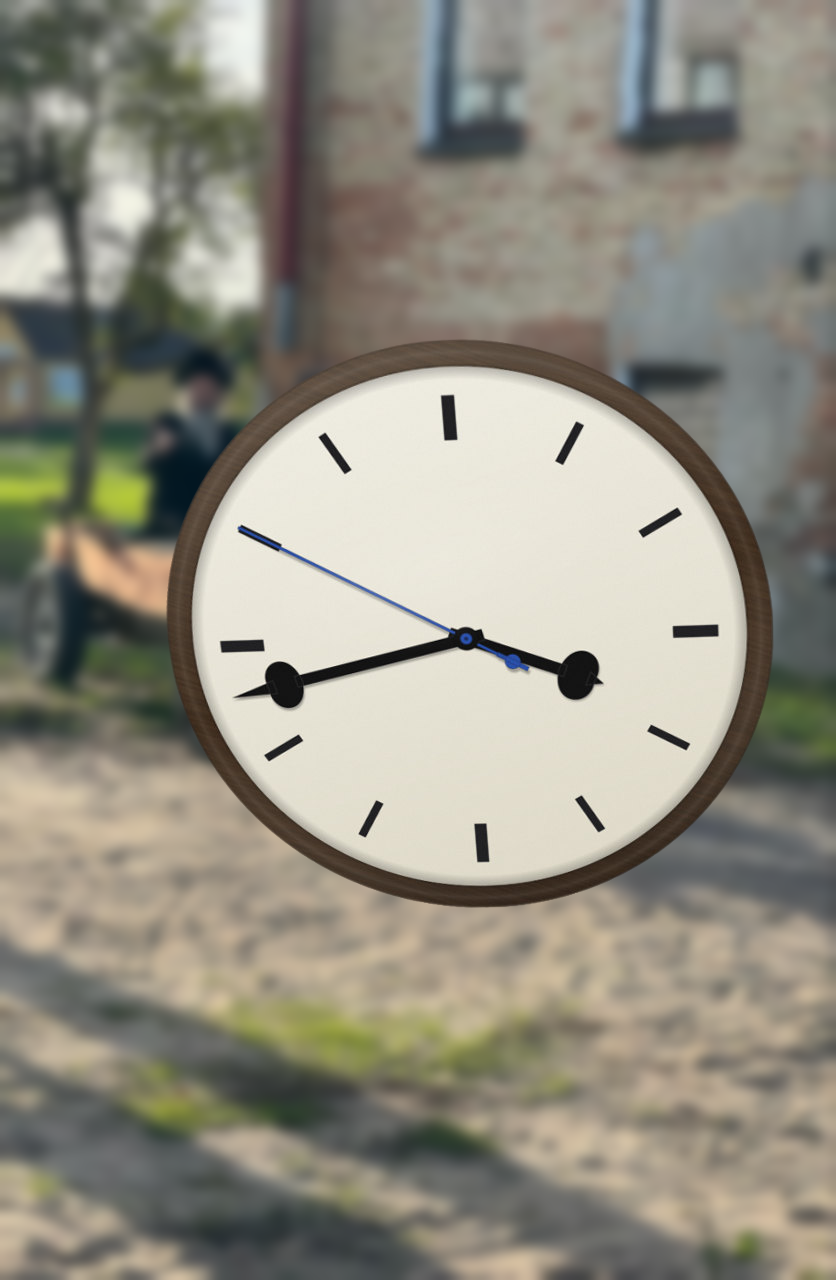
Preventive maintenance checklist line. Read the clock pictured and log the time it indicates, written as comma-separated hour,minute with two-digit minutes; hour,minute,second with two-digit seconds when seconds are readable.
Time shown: 3,42,50
